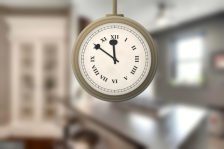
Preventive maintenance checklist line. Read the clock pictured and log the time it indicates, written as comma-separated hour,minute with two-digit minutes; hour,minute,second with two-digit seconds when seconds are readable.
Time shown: 11,51
